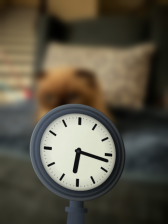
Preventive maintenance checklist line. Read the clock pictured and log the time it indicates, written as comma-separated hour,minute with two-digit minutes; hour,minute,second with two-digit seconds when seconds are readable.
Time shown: 6,17
